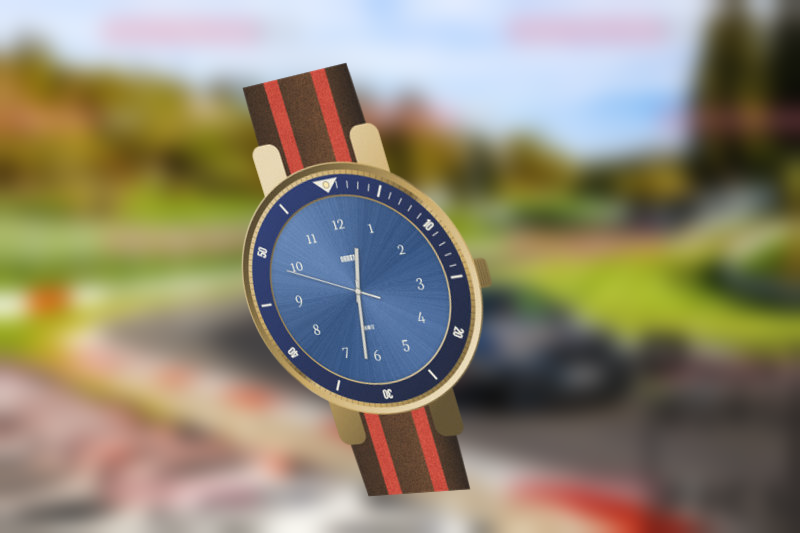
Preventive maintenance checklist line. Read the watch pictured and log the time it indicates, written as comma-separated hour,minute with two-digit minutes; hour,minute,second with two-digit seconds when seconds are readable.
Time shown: 12,31,49
